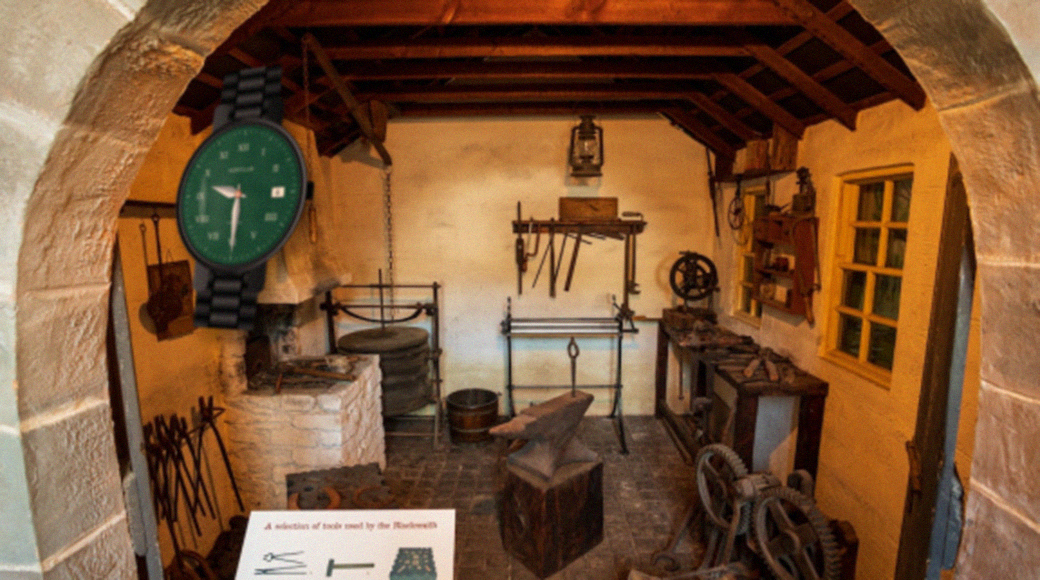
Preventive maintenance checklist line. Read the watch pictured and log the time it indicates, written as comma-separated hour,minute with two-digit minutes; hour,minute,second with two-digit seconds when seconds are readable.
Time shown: 9,30
